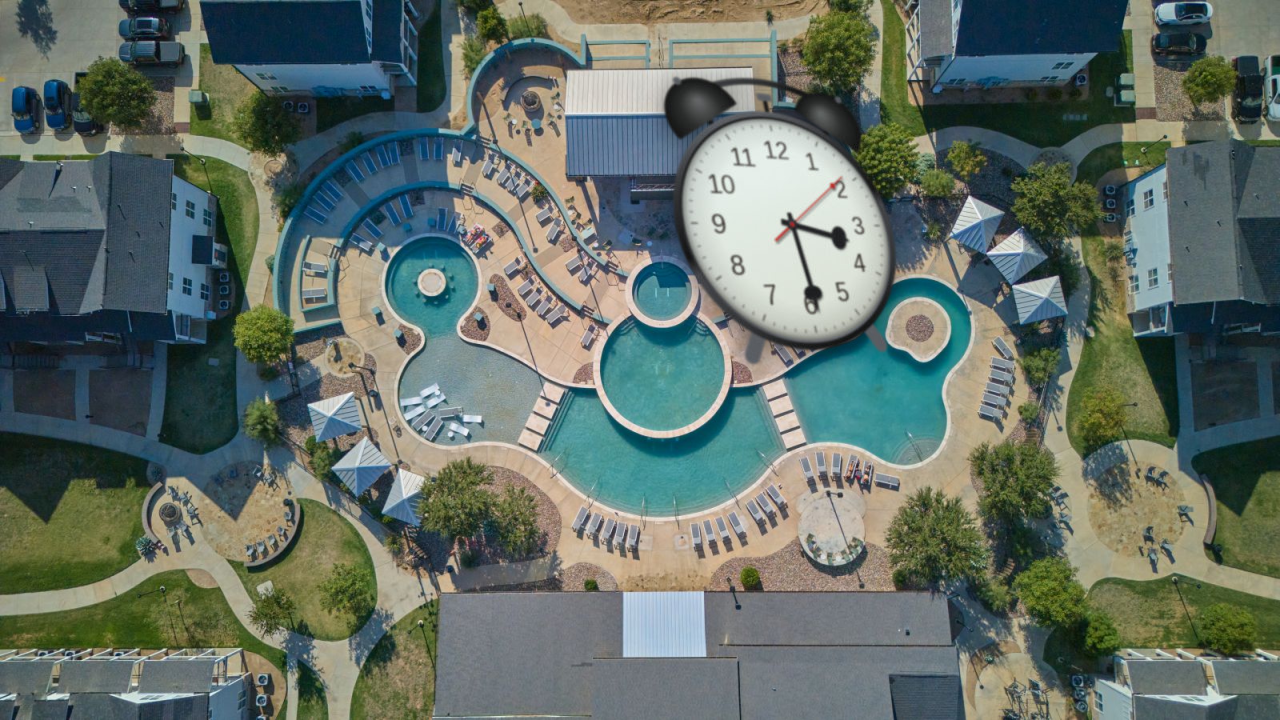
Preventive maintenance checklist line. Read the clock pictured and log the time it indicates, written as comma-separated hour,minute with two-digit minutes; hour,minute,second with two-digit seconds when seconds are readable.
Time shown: 3,29,09
